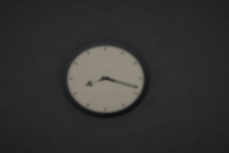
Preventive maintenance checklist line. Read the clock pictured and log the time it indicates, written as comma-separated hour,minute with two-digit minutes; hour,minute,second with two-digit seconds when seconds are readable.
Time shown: 8,18
